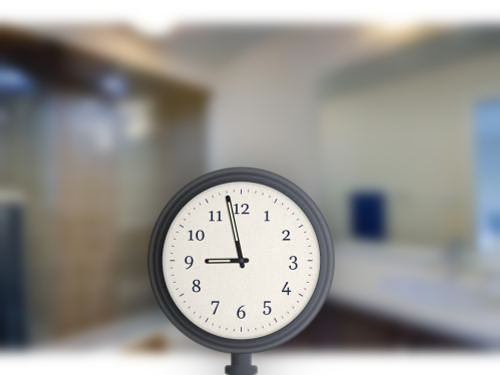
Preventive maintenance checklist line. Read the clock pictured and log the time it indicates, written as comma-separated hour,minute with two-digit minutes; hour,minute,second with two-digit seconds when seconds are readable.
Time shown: 8,58
